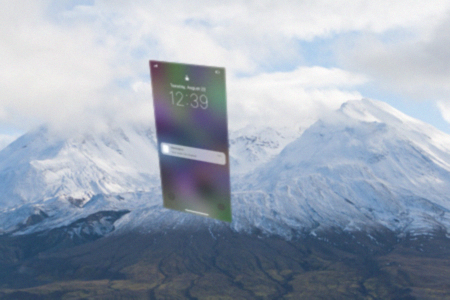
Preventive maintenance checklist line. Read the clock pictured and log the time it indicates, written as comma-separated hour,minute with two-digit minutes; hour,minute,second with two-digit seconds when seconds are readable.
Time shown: 12,39
